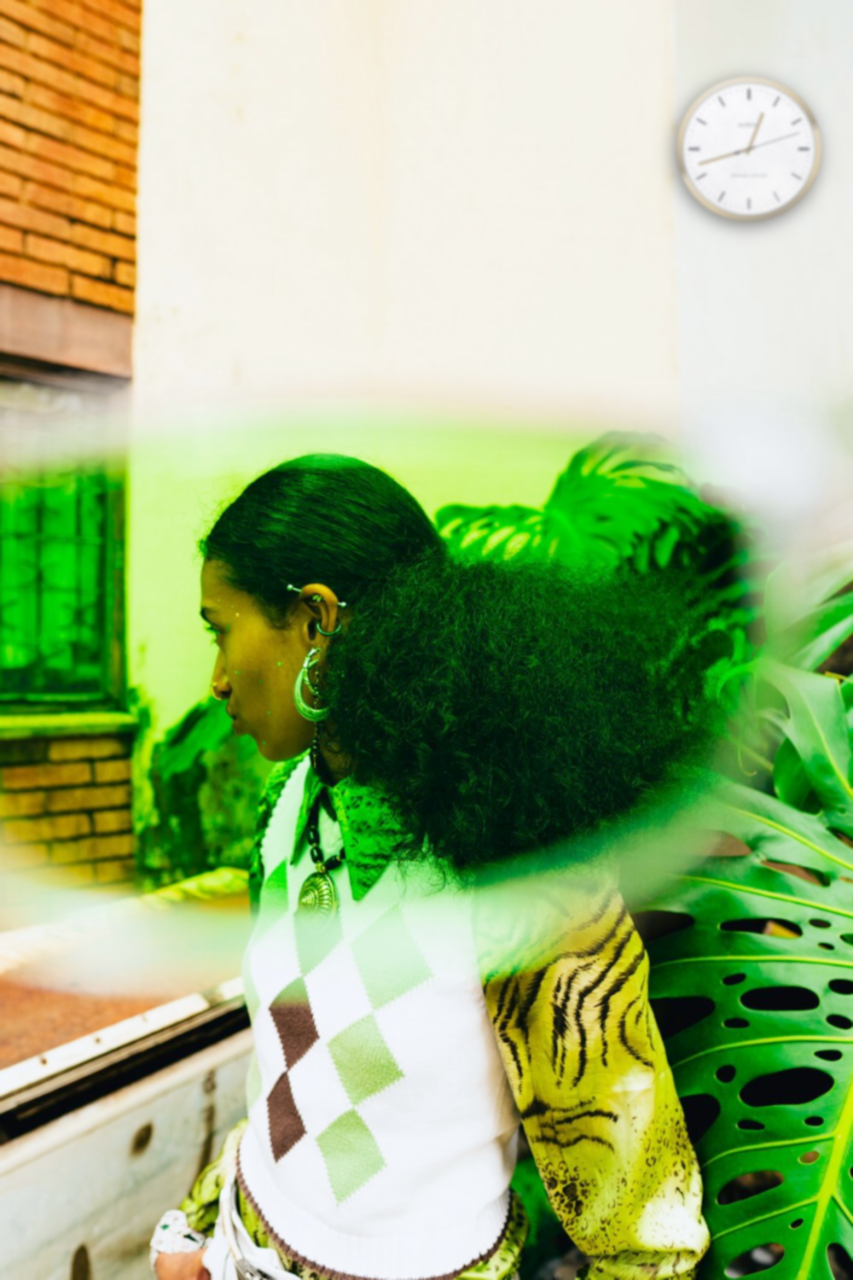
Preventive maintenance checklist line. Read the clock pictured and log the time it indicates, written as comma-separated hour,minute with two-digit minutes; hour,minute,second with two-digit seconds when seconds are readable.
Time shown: 12,42,12
